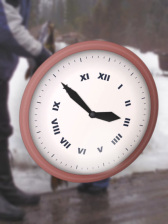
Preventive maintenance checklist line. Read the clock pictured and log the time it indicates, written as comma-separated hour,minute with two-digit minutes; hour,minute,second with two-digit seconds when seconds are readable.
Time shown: 2,50
